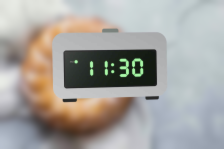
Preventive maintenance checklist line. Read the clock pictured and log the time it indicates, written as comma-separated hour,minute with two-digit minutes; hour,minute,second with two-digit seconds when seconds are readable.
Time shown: 11,30
